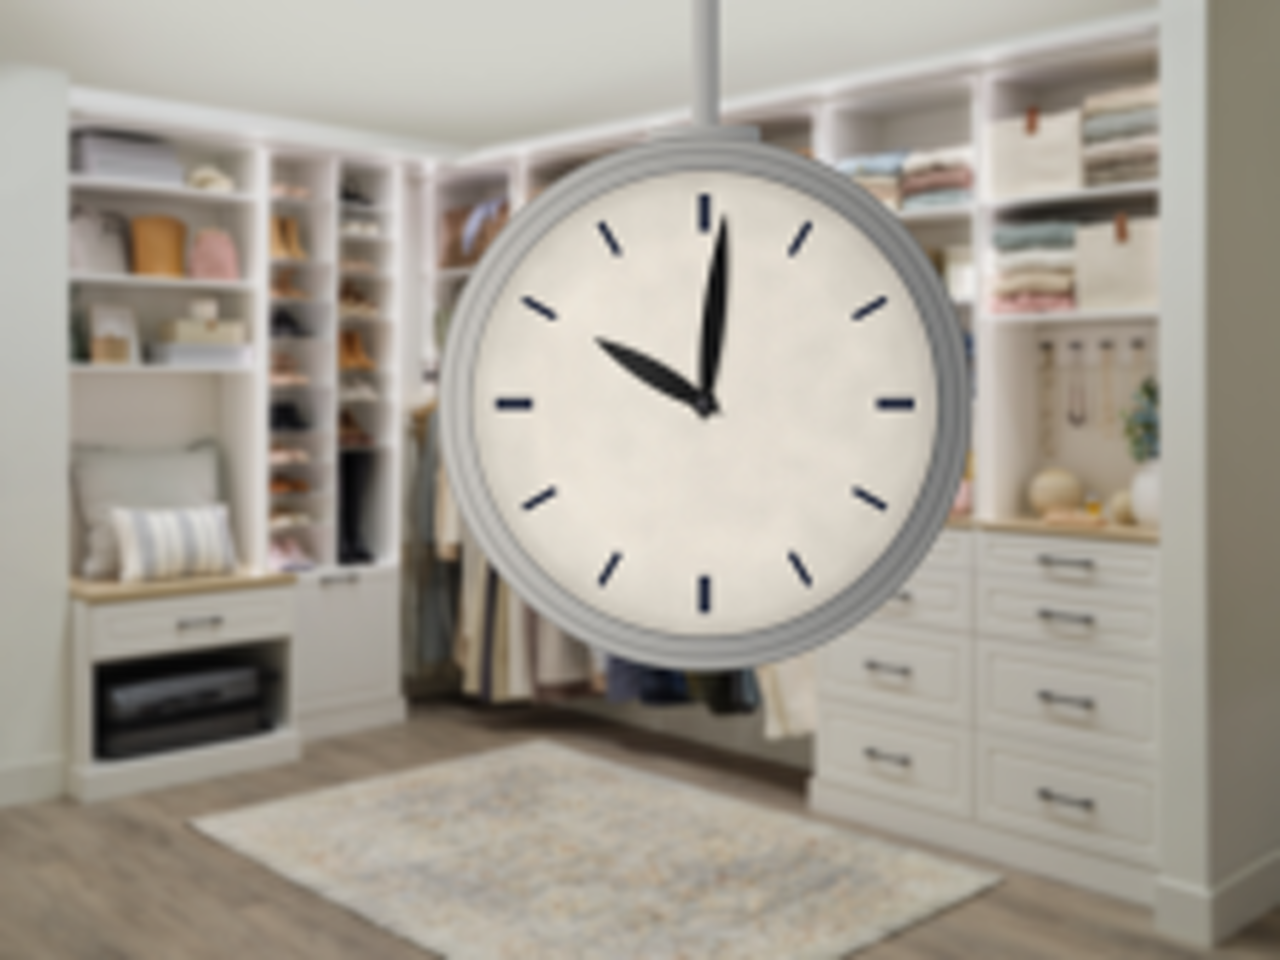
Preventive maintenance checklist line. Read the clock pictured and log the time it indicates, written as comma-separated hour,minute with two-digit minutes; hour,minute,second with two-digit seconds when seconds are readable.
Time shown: 10,01
